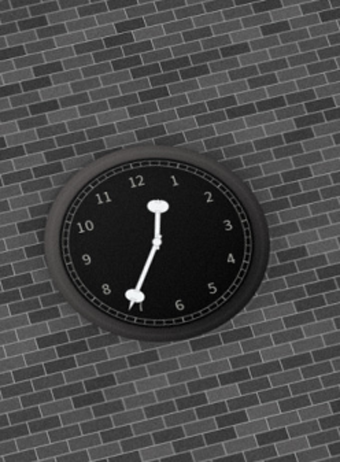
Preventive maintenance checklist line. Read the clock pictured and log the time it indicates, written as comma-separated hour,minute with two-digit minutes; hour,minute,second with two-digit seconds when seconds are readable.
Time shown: 12,36
